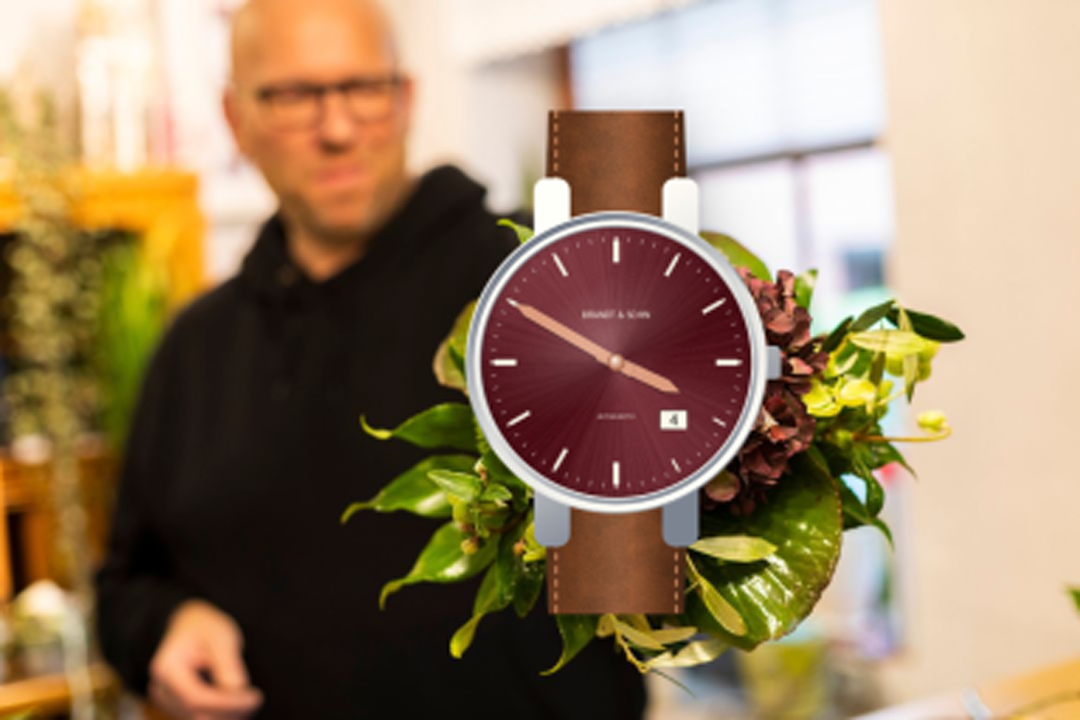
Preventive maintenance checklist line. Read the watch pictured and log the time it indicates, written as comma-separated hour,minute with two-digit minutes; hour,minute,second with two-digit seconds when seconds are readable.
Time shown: 3,50
